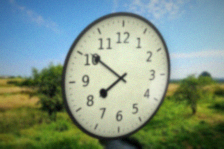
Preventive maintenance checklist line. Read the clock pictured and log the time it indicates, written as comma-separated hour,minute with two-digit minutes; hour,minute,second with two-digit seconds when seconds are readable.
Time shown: 7,51
